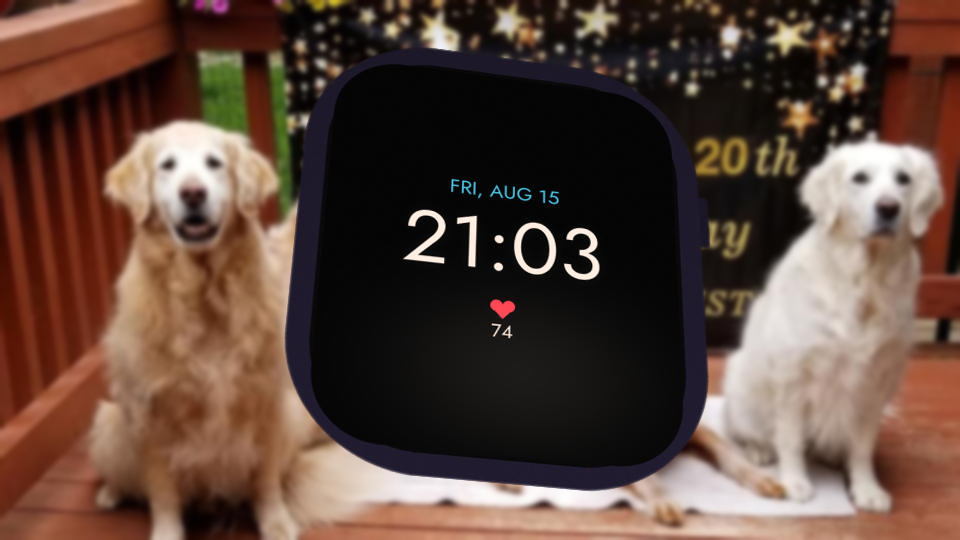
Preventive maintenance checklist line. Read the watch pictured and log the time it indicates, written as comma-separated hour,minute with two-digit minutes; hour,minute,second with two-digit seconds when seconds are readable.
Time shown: 21,03
